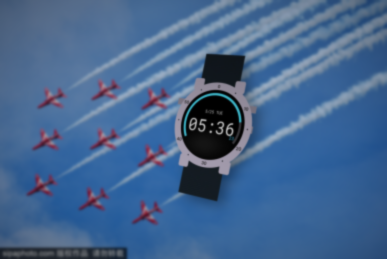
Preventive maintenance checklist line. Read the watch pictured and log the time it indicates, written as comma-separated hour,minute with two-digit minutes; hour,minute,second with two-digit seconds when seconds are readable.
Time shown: 5,36
